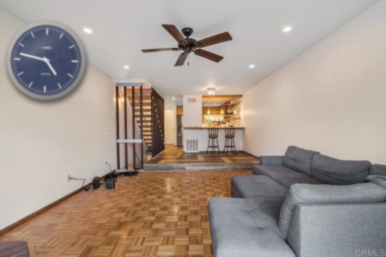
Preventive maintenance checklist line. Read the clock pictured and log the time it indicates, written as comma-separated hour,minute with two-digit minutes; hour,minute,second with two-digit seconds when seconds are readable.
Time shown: 4,47
